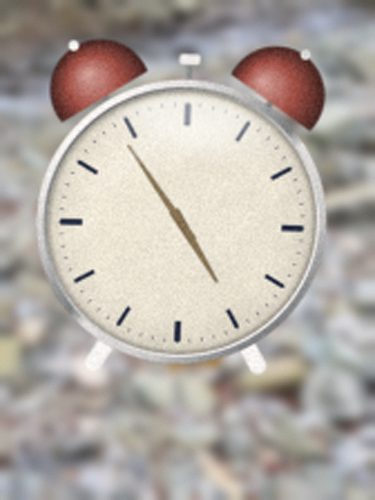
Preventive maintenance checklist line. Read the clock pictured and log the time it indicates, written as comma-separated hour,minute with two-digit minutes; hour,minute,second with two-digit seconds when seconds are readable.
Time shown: 4,54
